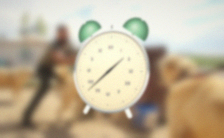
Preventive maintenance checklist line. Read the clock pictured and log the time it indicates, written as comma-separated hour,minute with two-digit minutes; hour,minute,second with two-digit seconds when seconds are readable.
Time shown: 1,38
